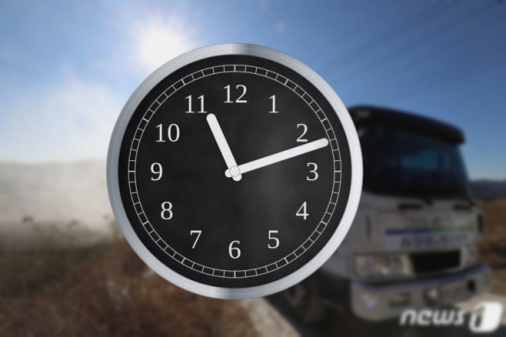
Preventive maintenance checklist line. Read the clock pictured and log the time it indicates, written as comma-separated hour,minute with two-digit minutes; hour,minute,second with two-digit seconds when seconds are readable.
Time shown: 11,12
